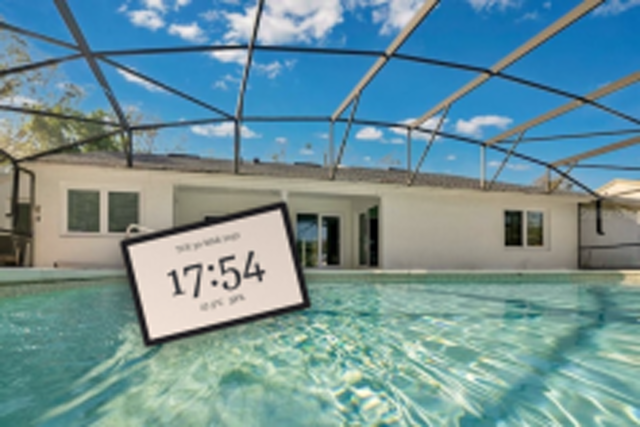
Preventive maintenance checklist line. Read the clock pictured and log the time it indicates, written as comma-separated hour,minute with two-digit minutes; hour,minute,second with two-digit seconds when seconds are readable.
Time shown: 17,54
